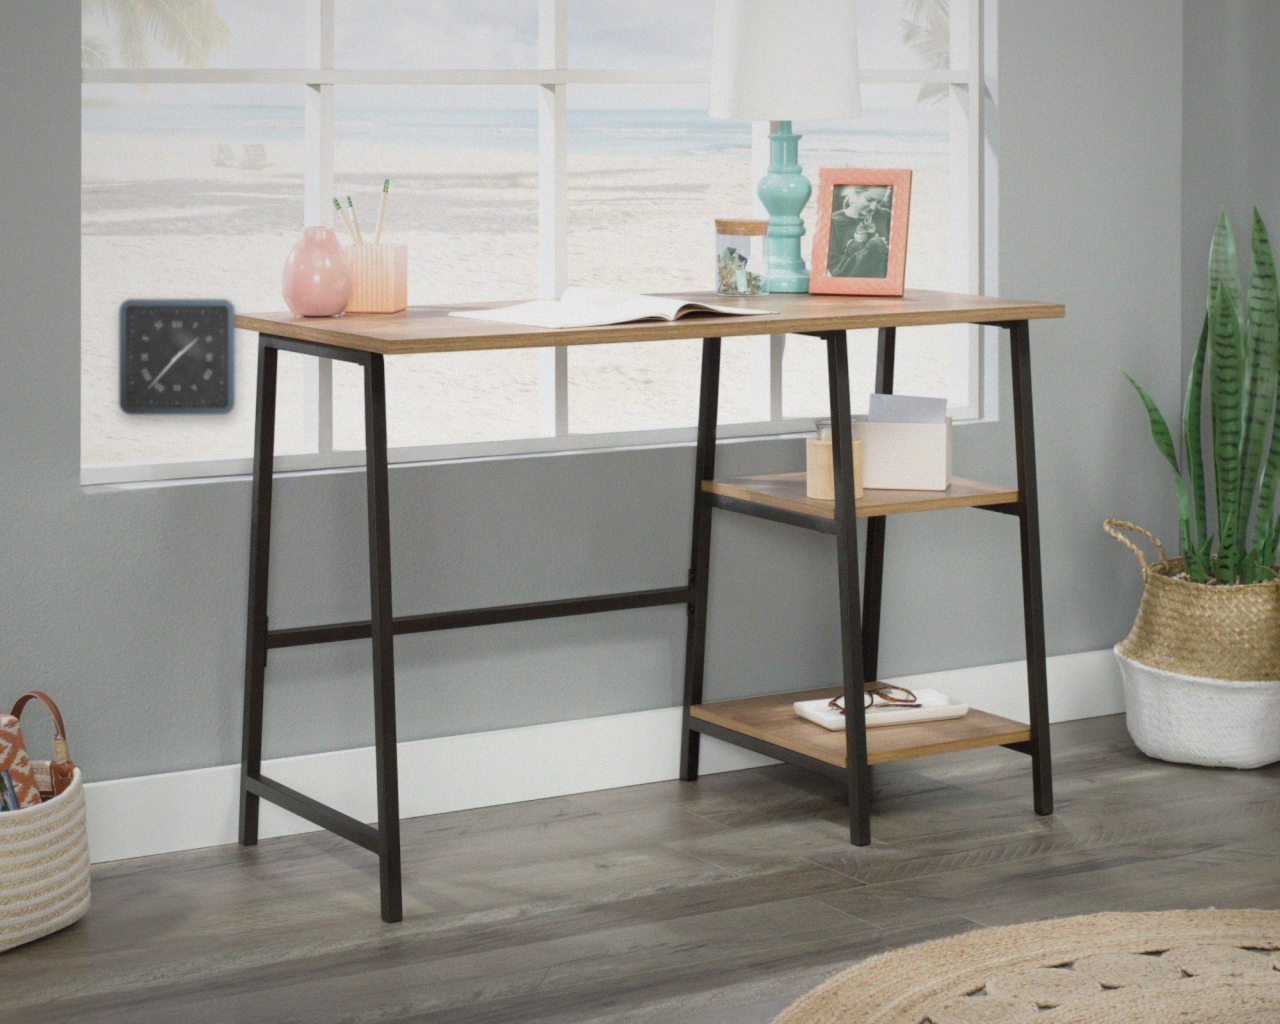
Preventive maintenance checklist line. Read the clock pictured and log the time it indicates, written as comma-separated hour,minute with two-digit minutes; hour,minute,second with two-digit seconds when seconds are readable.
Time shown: 1,37
